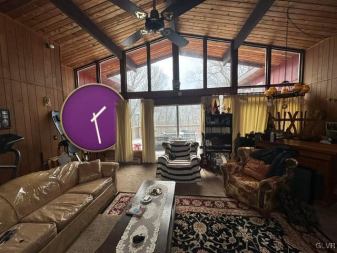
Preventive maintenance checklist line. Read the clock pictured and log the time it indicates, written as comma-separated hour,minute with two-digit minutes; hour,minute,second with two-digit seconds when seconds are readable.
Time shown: 1,28
